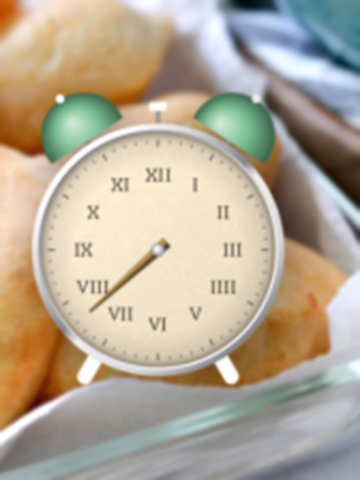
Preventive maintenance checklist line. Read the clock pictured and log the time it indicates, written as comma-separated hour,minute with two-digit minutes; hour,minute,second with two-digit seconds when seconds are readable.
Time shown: 7,38
